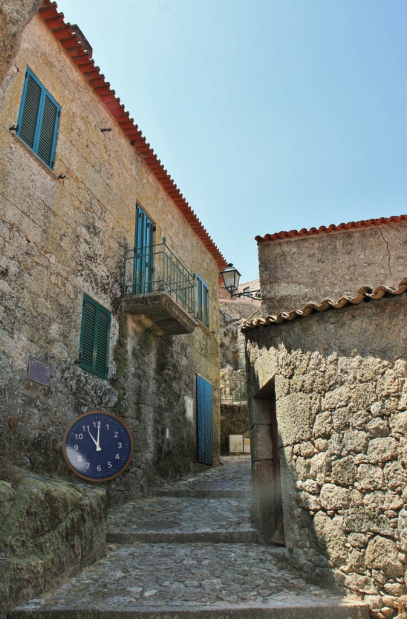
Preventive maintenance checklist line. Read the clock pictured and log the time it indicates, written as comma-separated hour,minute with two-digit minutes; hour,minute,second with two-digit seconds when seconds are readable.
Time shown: 11,01
